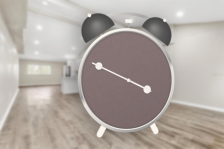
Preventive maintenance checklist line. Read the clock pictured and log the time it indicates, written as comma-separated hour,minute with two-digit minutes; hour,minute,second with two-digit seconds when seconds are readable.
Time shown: 3,49
